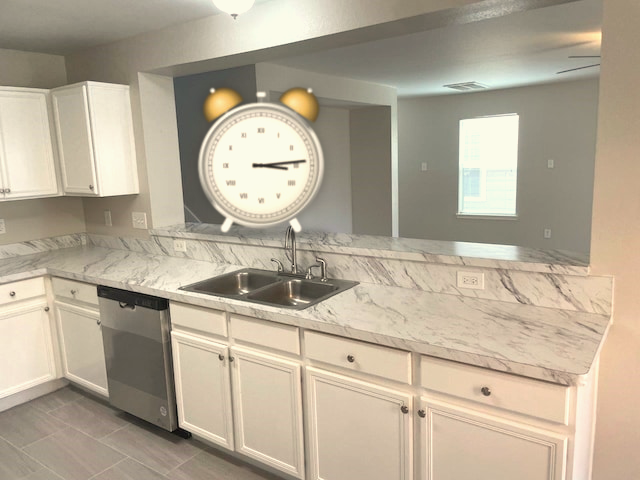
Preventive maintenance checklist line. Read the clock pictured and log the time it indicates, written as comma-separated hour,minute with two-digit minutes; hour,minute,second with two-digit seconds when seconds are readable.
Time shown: 3,14
